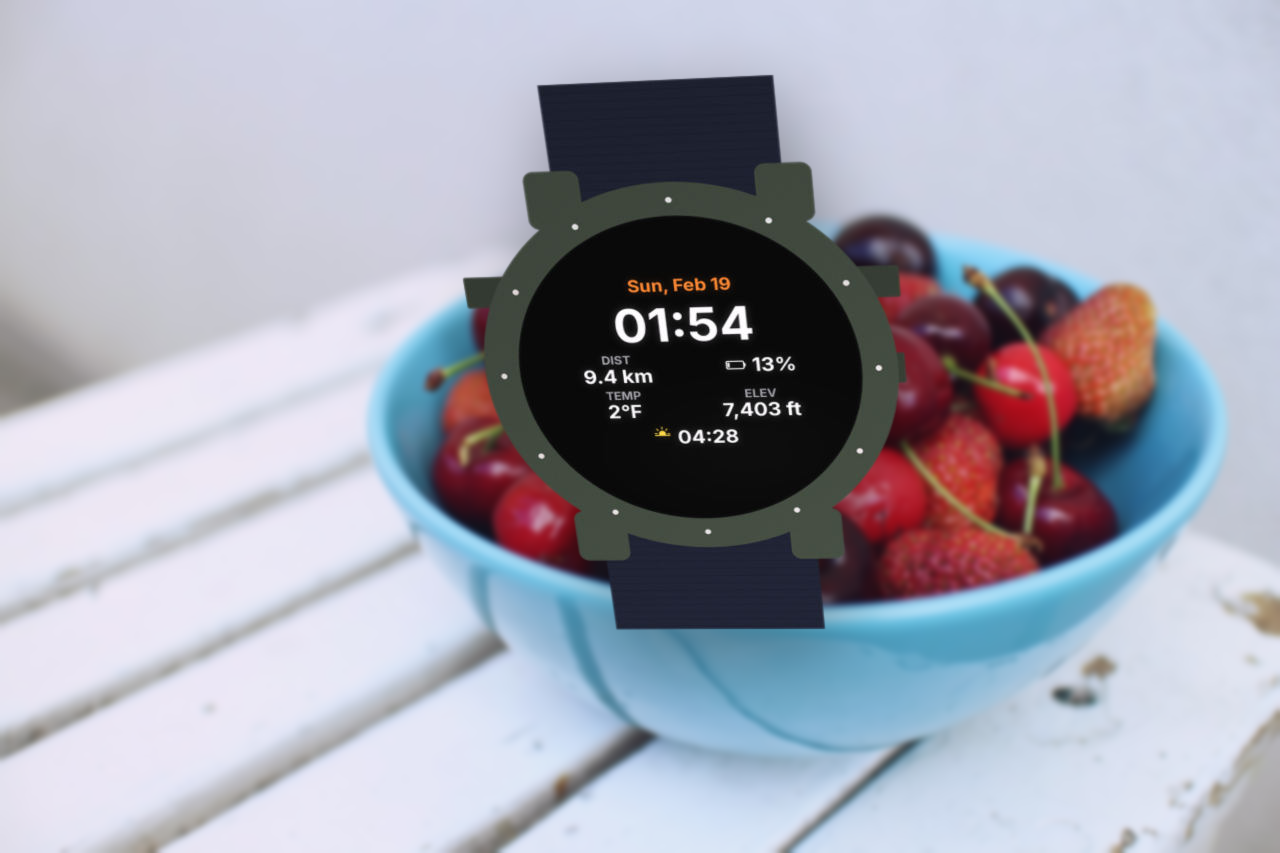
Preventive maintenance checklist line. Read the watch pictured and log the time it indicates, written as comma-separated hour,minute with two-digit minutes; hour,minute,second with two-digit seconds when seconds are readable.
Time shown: 1,54
